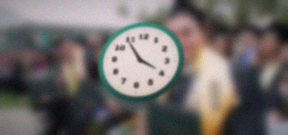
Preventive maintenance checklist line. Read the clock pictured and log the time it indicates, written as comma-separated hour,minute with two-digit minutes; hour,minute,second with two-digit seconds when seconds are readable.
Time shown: 3,54
